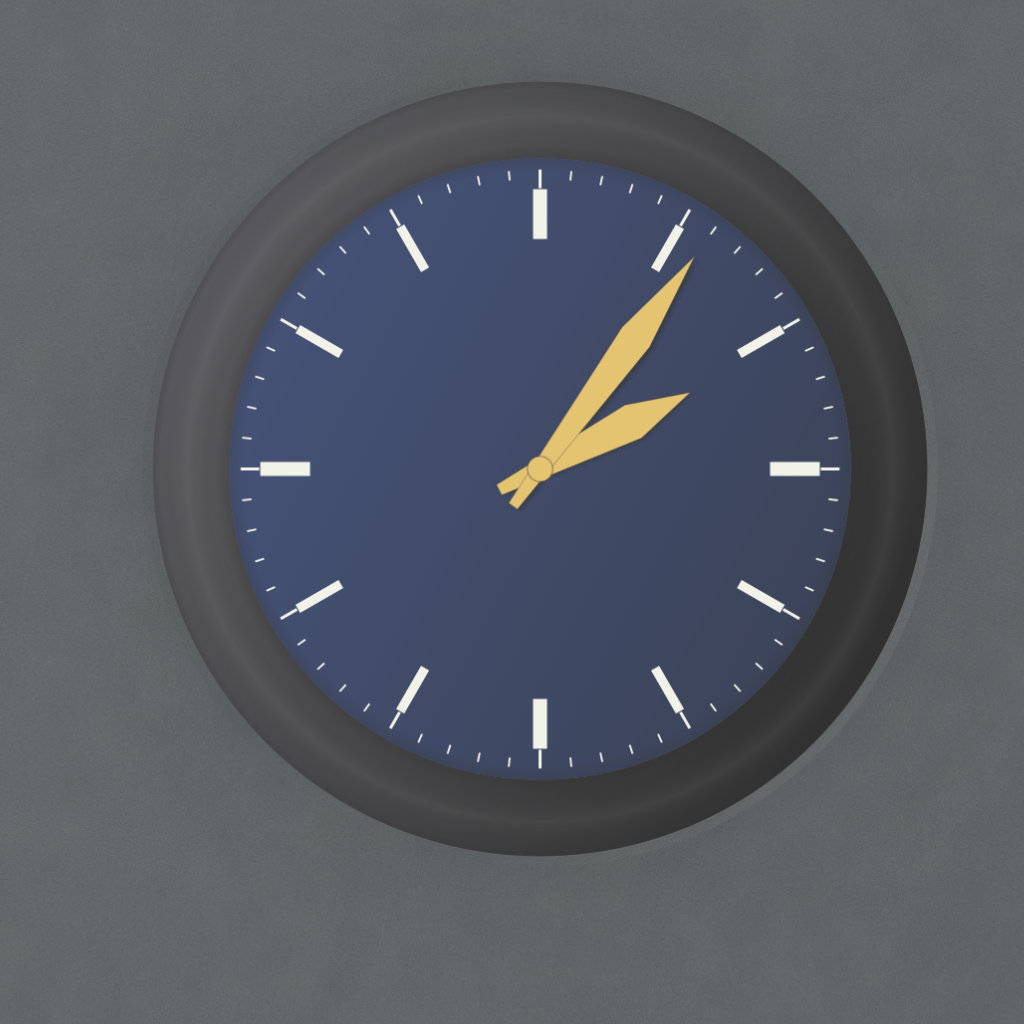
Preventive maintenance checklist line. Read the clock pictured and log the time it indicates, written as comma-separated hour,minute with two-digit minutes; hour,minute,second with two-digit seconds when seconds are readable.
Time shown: 2,06
